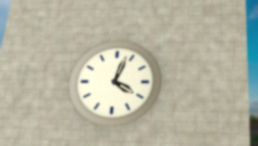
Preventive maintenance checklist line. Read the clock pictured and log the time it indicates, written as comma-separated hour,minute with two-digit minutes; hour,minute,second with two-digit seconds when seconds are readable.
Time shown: 4,03
